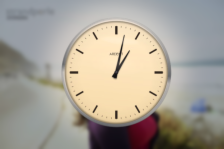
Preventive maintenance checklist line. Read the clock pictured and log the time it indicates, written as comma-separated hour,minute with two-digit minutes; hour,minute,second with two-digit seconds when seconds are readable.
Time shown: 1,02
